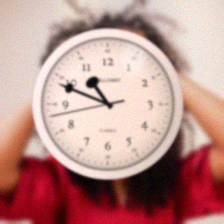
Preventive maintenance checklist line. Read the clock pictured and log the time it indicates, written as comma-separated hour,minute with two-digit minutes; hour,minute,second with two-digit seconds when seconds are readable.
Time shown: 10,48,43
